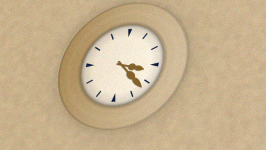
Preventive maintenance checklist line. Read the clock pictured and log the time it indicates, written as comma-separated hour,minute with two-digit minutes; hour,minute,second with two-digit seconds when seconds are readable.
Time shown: 3,22
